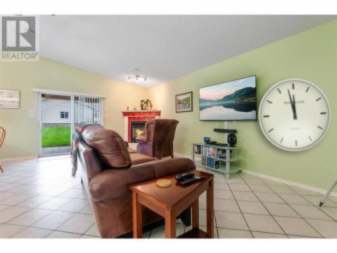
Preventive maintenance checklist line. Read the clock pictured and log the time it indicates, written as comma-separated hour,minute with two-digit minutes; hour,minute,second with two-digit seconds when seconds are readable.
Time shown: 11,58
